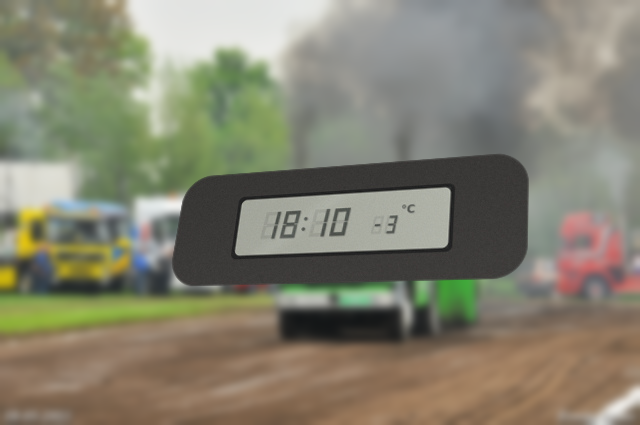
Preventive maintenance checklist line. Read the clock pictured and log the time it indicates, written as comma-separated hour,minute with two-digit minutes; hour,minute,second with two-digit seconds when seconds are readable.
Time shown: 18,10
